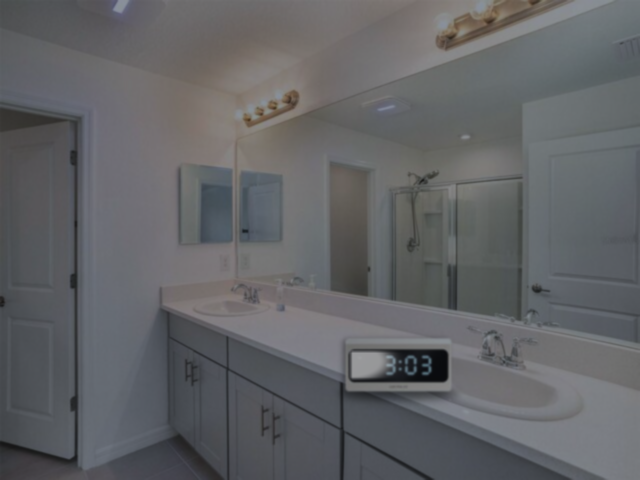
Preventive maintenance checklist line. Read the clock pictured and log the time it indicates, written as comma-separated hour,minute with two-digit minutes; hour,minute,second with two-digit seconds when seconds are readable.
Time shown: 3,03
